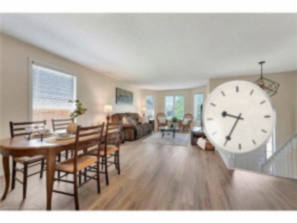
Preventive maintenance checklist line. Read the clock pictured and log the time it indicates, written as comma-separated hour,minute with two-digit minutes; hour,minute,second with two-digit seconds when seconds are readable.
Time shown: 9,35
